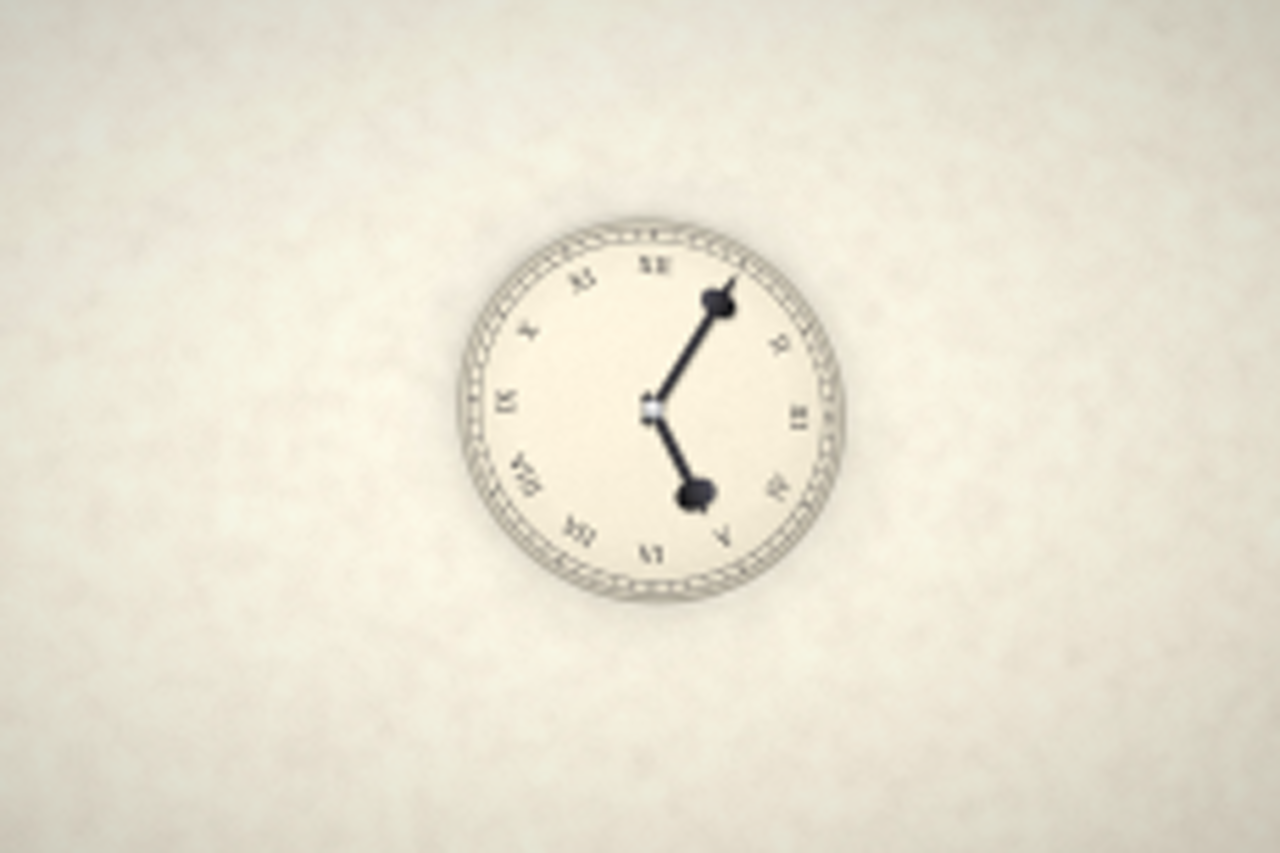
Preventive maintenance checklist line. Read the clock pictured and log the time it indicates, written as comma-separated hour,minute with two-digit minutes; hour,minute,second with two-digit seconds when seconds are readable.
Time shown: 5,05
